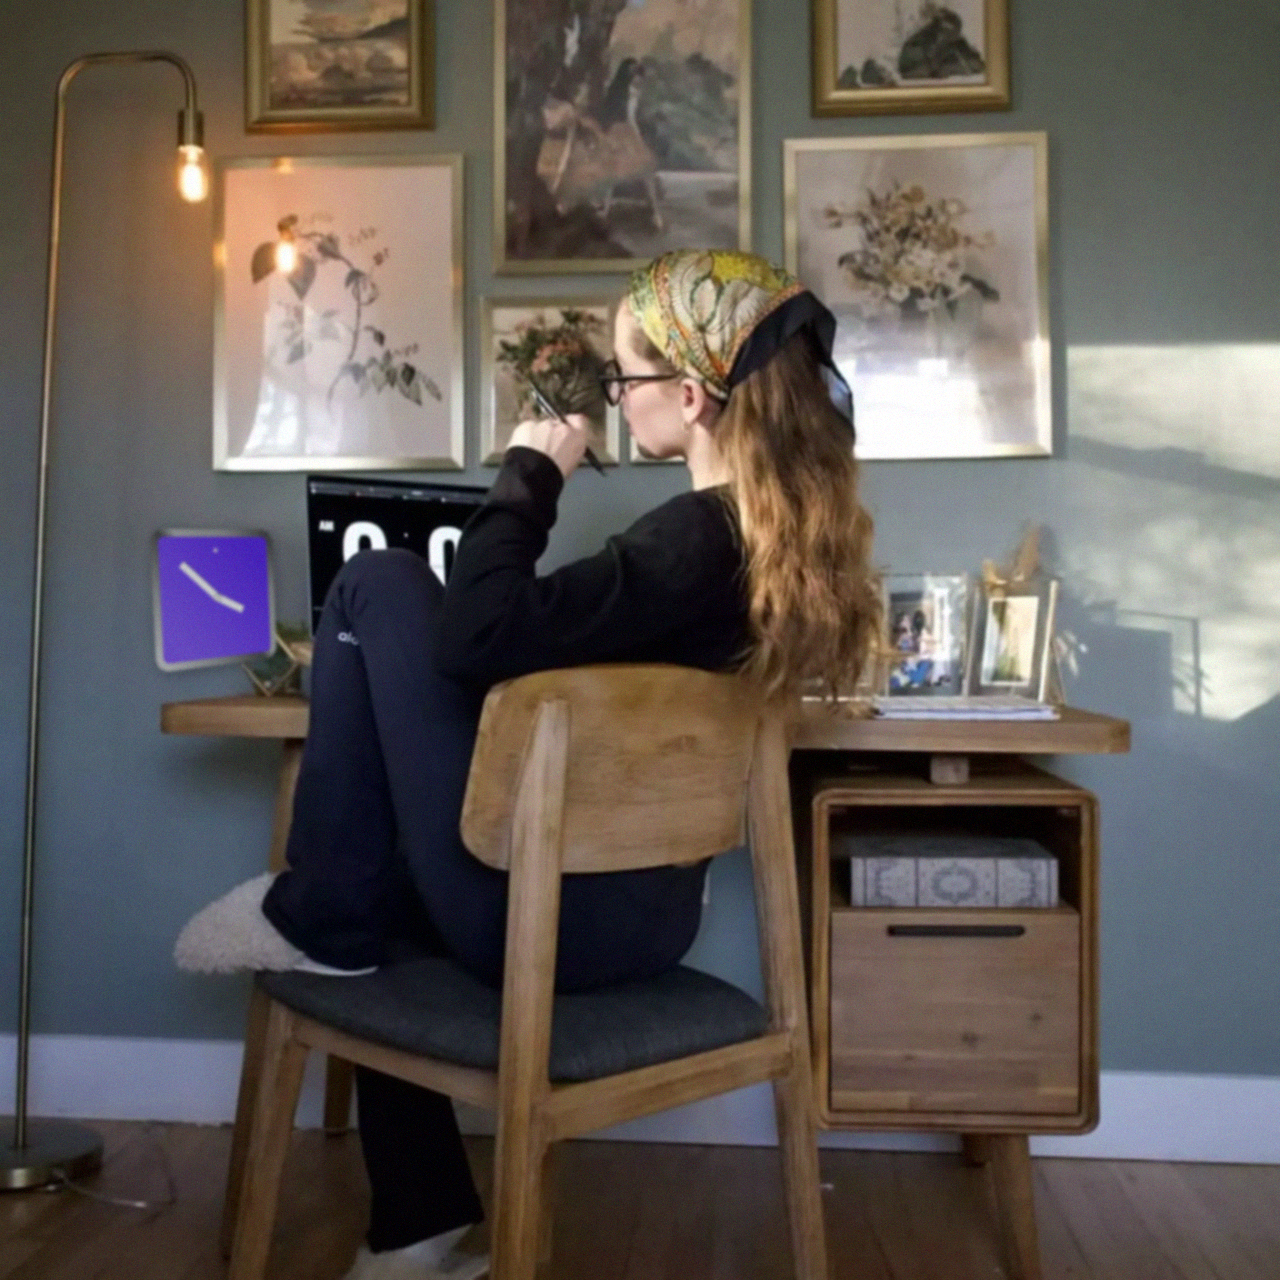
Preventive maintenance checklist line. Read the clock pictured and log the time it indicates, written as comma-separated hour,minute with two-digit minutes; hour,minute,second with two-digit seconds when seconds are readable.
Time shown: 3,52
